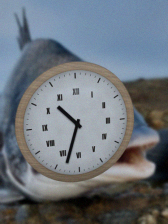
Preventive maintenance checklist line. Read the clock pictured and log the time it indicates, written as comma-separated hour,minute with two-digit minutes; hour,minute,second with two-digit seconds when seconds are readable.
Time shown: 10,33
